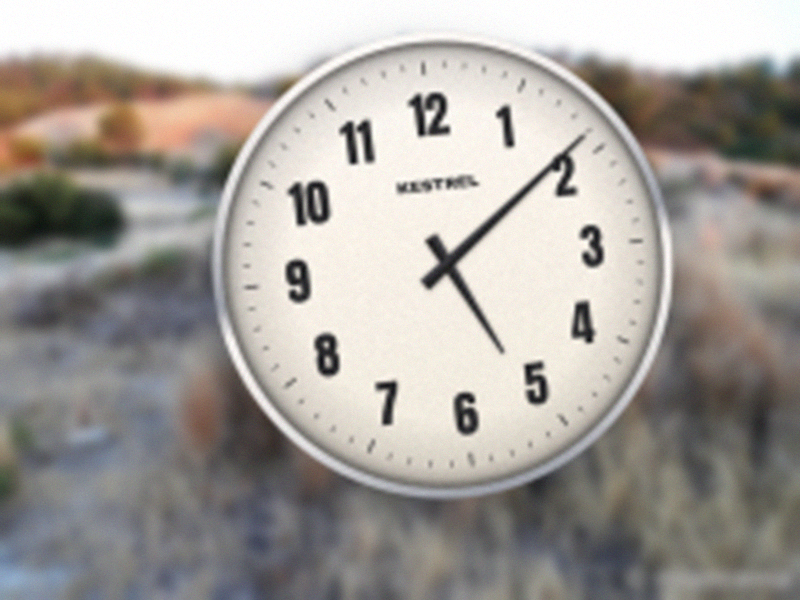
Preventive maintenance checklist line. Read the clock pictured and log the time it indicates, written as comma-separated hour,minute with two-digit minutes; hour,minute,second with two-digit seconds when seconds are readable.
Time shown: 5,09
